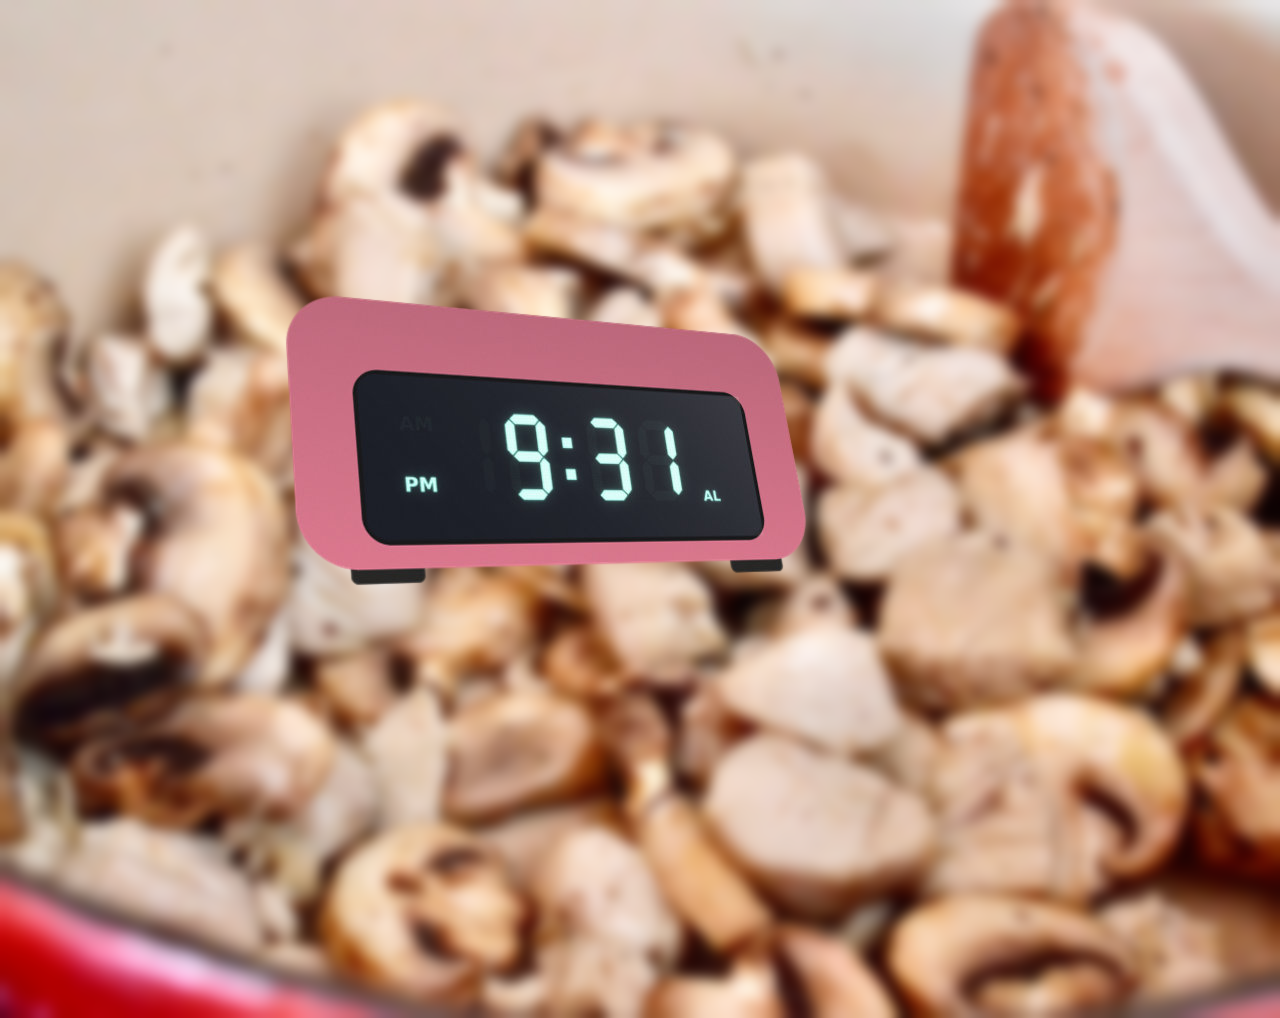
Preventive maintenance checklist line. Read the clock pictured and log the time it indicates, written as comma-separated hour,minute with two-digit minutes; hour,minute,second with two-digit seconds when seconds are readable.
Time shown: 9,31
